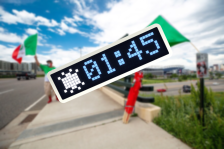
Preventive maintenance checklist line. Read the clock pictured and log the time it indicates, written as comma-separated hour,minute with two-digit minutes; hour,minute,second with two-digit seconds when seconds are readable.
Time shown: 1,45
